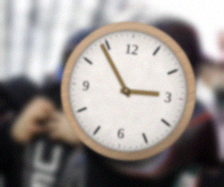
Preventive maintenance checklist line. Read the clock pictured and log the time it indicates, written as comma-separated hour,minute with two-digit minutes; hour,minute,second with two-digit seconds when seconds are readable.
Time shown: 2,54
